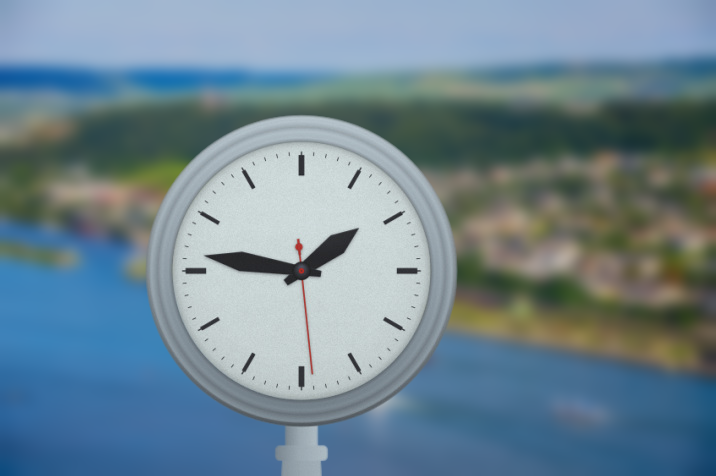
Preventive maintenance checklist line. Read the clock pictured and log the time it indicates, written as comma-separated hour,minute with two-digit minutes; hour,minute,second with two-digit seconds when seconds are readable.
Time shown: 1,46,29
